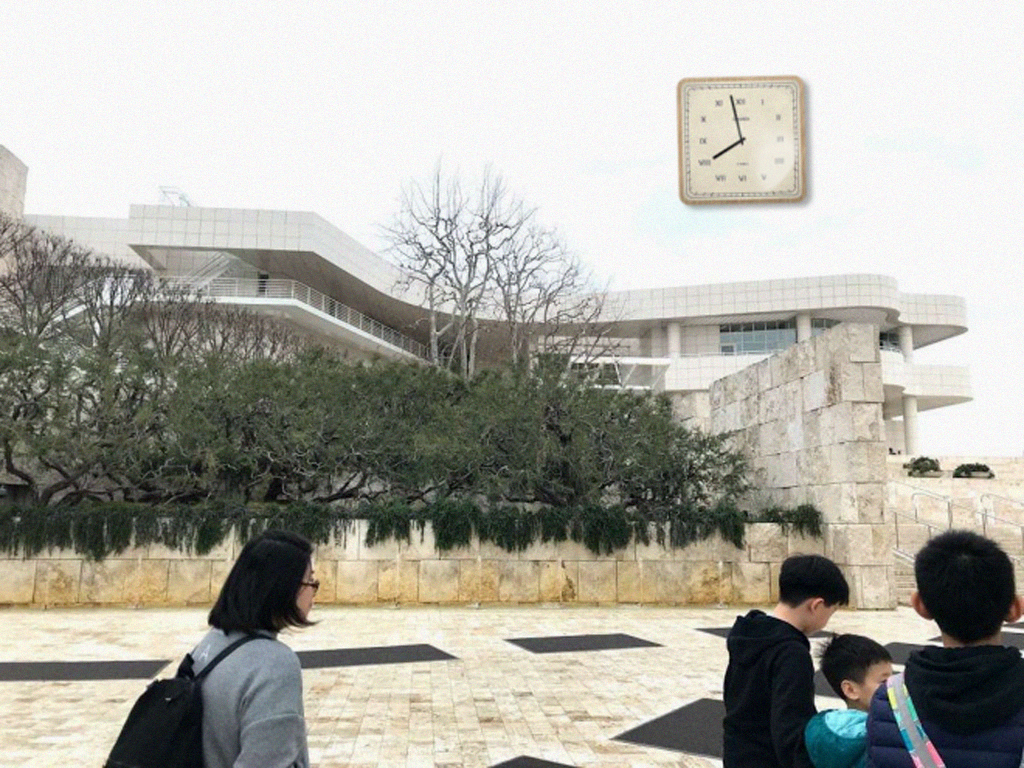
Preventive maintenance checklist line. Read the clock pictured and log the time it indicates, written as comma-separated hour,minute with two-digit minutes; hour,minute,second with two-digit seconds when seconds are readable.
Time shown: 7,58
